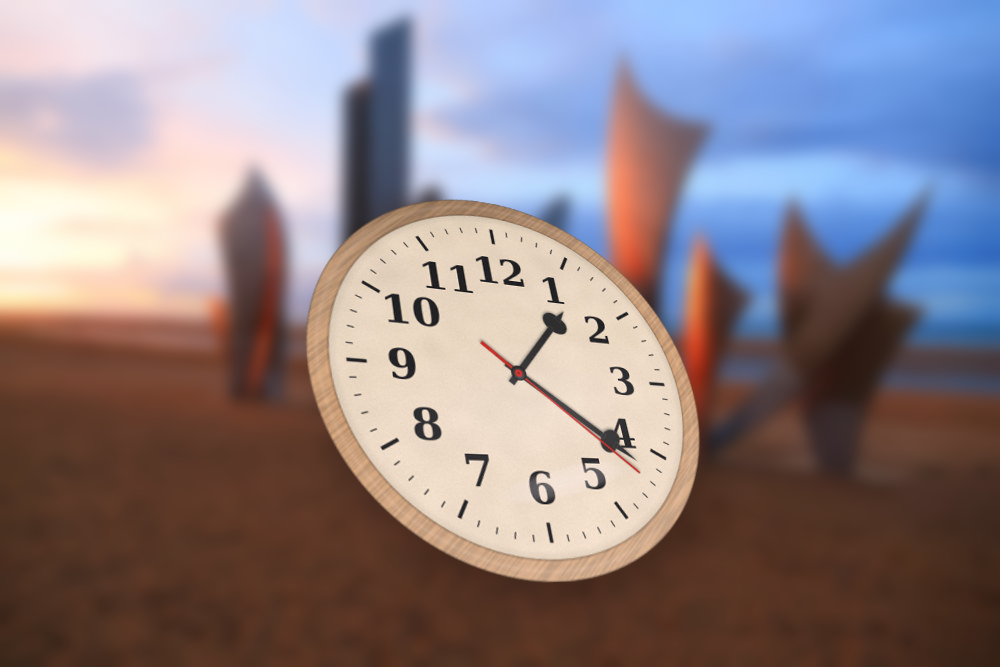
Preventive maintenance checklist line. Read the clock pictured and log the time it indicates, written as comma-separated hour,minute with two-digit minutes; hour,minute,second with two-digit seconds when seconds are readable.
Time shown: 1,21,22
